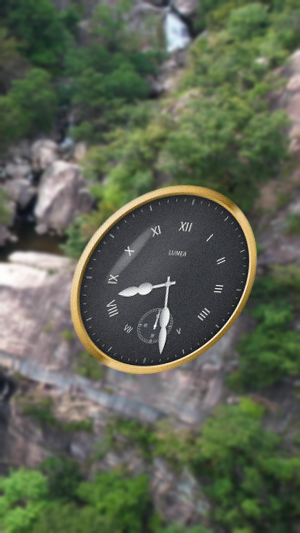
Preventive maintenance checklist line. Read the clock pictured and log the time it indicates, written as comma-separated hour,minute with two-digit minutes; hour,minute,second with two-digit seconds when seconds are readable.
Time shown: 8,28
